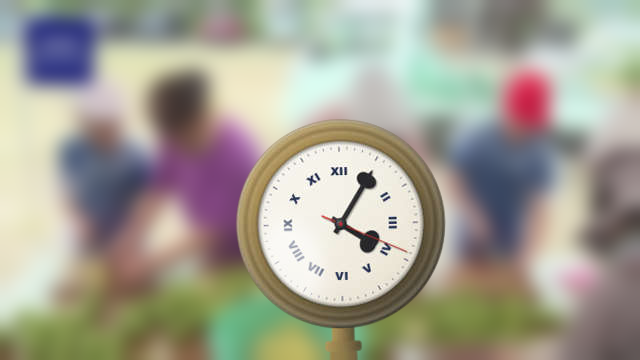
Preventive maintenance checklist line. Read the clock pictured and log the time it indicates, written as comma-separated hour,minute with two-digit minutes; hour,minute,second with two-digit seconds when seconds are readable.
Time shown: 4,05,19
